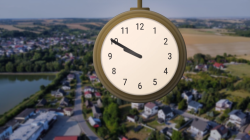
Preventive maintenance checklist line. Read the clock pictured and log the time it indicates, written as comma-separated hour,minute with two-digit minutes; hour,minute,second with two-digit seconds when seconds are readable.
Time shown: 9,50
